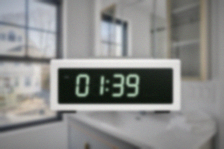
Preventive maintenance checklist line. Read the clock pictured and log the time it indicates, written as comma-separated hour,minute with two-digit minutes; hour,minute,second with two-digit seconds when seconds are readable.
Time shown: 1,39
